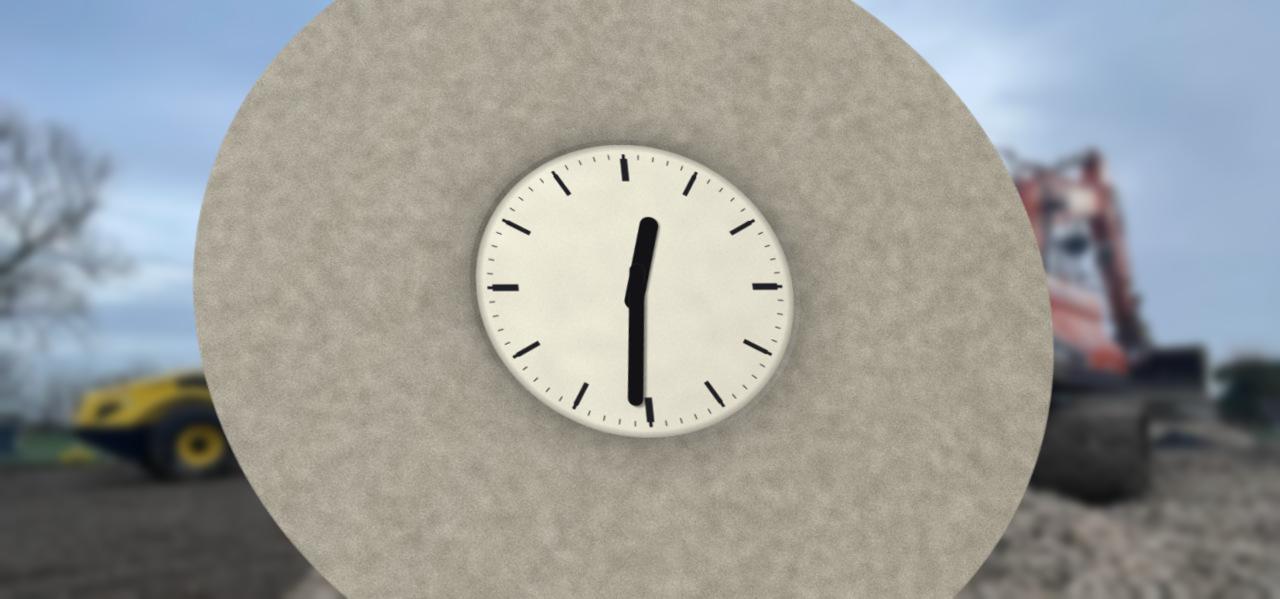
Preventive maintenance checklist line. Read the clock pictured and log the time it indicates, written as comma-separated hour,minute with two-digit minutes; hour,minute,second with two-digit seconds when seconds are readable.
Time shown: 12,31
